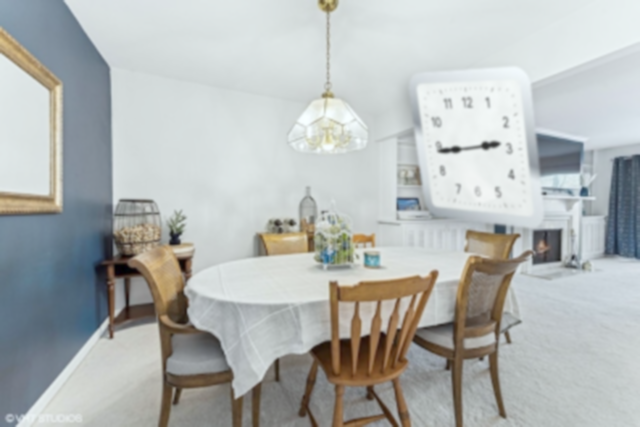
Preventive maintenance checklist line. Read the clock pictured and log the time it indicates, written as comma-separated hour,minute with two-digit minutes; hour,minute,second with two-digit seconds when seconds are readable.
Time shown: 2,44
